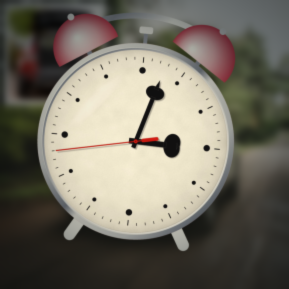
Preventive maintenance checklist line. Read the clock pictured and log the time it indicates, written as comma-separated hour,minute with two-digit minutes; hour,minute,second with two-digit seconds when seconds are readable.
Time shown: 3,02,43
